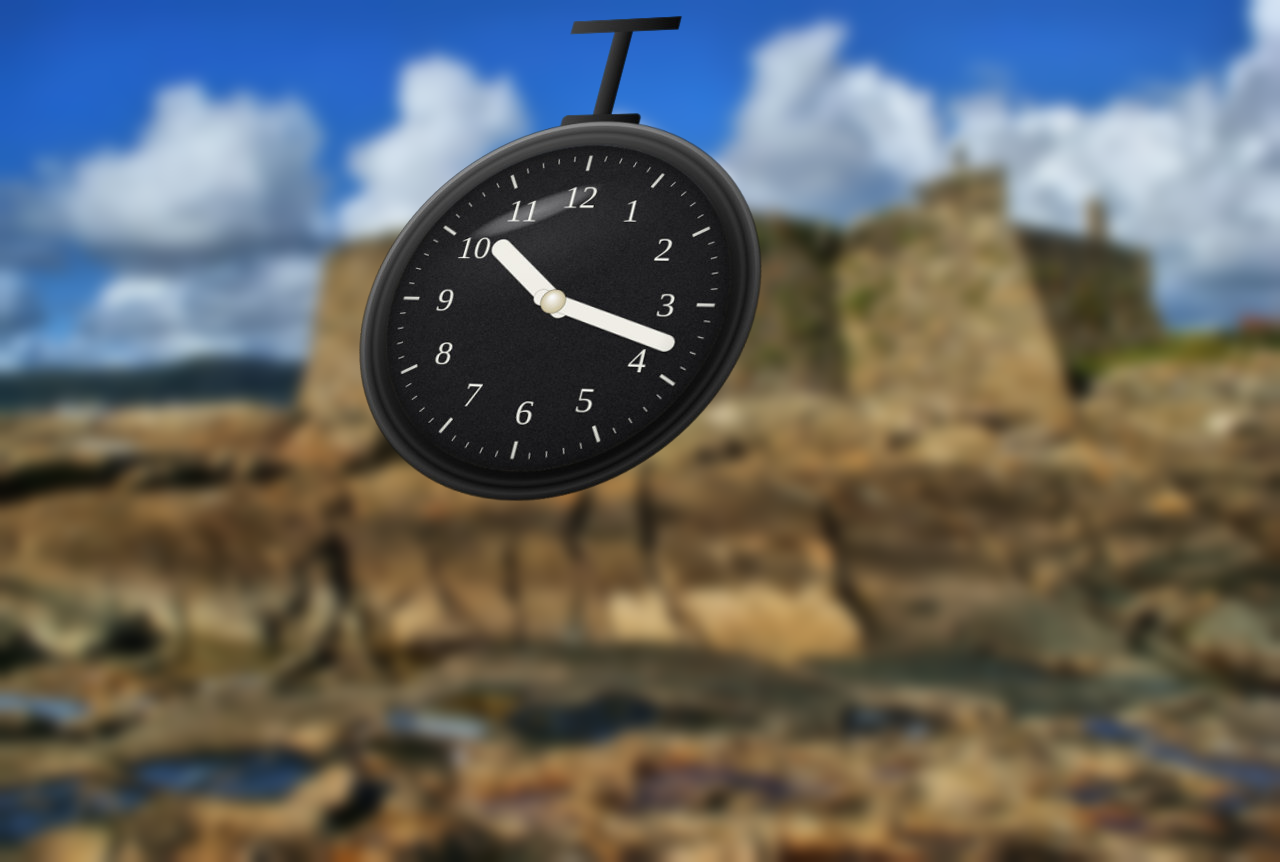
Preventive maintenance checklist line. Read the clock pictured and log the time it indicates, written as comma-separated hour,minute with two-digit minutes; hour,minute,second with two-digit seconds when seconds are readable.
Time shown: 10,18
